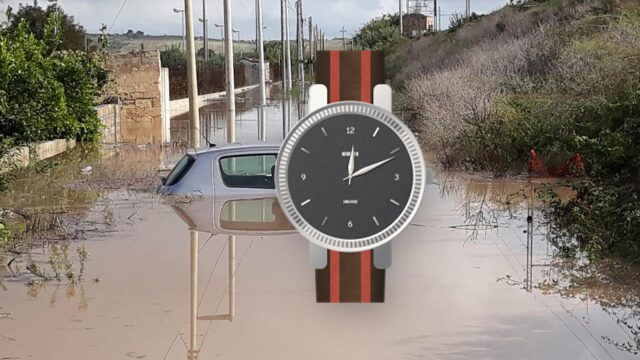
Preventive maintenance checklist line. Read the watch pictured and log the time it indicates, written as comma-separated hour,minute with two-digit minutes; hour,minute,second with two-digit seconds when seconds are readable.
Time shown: 12,11
